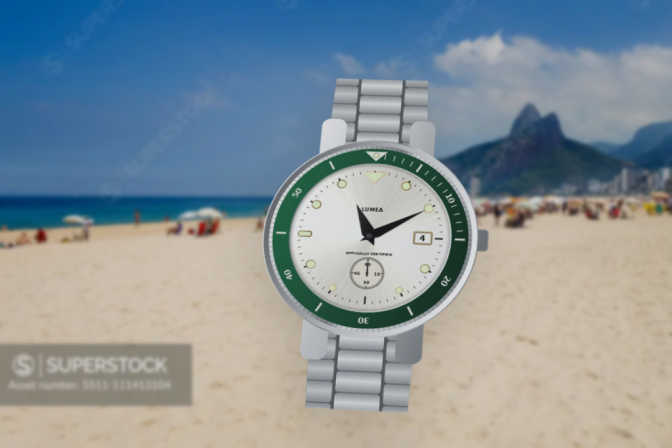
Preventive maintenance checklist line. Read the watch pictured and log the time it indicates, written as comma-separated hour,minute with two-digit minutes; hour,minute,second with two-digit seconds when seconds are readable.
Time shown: 11,10
